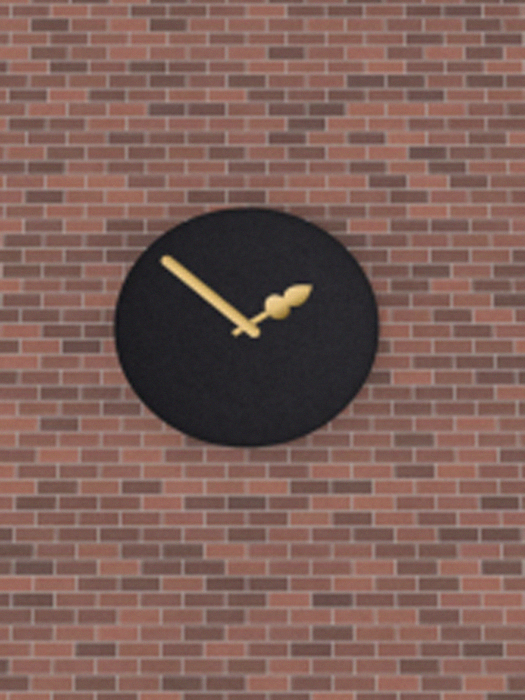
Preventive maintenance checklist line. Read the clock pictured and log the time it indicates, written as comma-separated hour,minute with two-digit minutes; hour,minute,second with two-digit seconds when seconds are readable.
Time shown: 1,52
